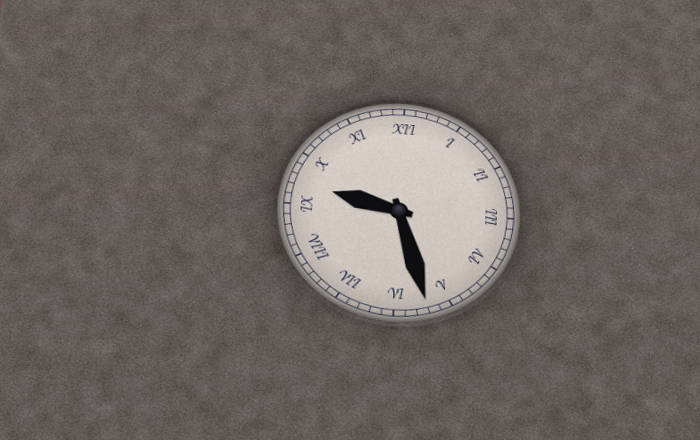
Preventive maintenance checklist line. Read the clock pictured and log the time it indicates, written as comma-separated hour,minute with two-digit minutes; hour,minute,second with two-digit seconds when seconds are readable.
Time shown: 9,27
